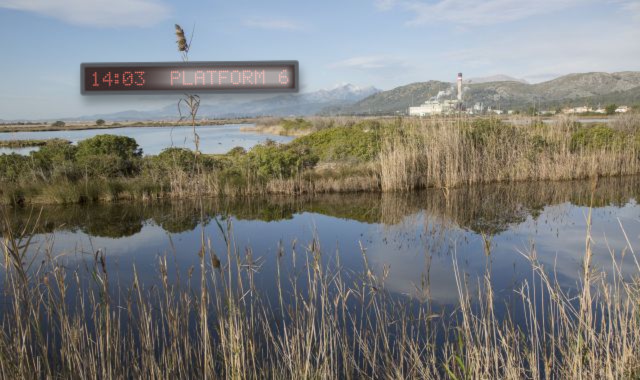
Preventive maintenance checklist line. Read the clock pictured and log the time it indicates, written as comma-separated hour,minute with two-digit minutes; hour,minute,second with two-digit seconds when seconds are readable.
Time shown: 14,03
